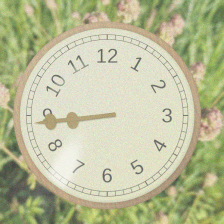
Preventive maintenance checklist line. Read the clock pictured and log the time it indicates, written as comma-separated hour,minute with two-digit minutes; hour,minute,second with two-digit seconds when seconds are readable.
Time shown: 8,44
